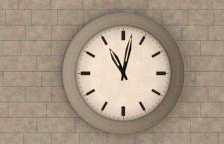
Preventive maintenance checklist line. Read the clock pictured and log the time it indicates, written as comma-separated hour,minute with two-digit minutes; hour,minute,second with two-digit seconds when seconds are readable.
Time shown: 11,02
